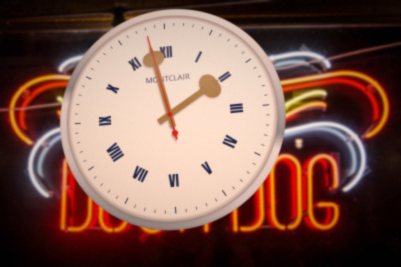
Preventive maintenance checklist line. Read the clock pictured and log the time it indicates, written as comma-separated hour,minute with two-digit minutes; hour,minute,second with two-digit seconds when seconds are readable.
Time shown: 1,57,58
